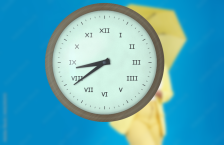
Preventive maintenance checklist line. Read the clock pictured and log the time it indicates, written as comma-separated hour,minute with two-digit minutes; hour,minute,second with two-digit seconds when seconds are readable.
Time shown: 8,39
